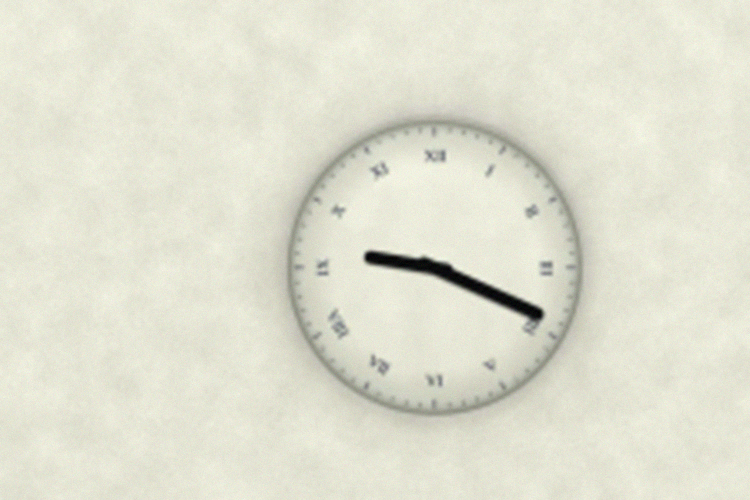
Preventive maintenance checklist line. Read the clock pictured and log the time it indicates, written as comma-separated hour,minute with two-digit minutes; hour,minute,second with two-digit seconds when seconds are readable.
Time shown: 9,19
